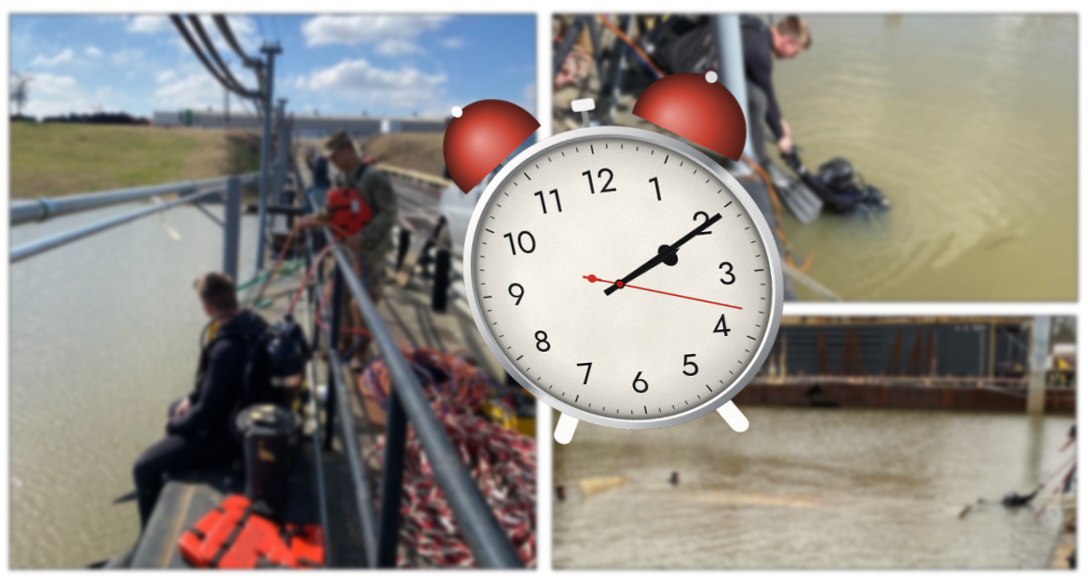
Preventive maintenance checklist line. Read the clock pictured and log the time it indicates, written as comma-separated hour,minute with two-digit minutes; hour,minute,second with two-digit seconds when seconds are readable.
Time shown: 2,10,18
